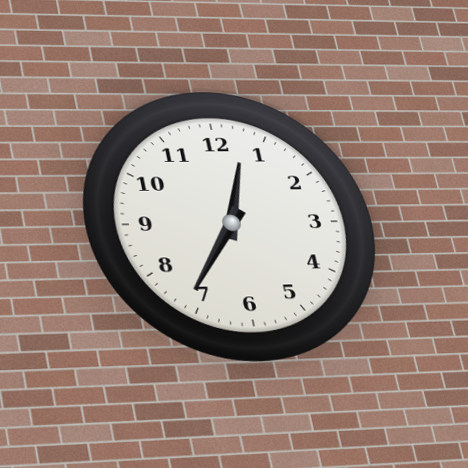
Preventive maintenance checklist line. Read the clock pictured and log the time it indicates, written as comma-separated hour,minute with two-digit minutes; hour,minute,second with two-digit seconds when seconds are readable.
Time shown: 12,36
